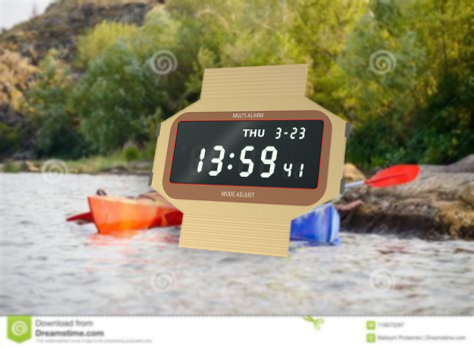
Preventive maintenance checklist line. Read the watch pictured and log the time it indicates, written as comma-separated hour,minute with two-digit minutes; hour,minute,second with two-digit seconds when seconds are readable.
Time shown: 13,59,41
